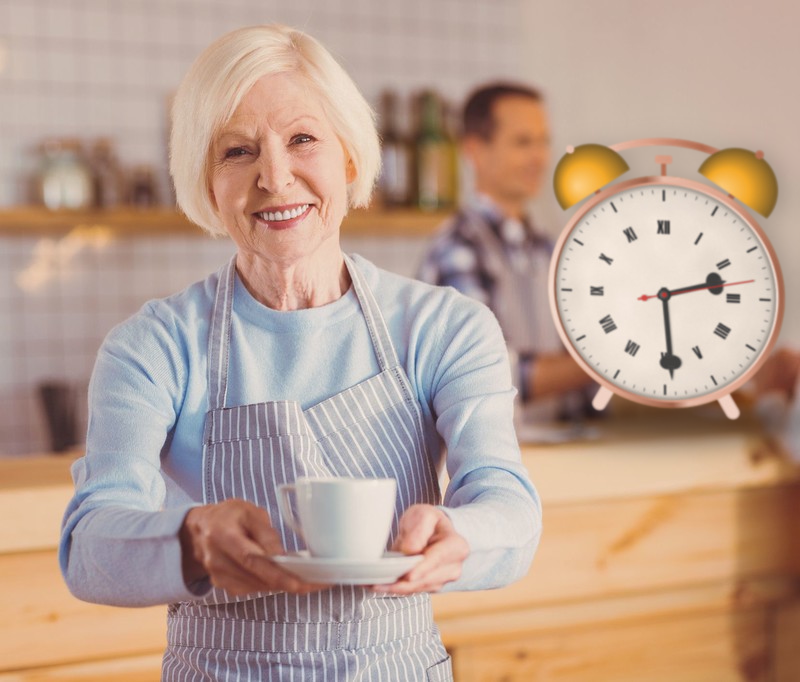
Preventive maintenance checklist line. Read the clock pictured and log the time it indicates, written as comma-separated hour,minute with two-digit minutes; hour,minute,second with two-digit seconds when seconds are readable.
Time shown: 2,29,13
